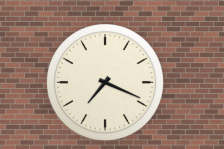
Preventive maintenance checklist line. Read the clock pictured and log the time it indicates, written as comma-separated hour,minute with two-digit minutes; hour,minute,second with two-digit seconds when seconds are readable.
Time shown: 7,19
